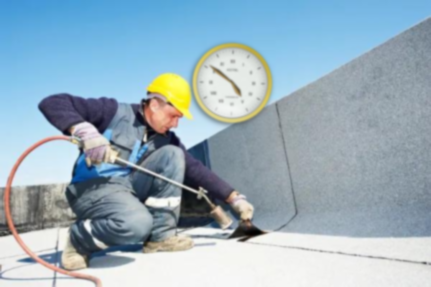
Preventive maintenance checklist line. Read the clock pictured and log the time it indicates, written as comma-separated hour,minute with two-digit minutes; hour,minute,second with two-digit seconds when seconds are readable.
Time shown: 4,51
